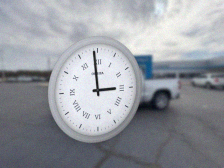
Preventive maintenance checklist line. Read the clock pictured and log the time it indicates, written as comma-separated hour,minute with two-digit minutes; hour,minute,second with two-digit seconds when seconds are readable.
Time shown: 2,59
